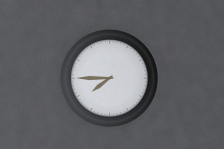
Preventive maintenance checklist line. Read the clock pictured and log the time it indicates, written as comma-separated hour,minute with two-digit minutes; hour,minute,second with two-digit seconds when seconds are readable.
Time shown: 7,45
